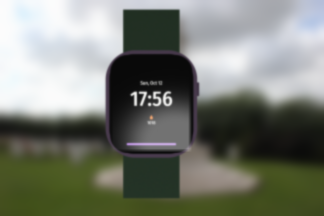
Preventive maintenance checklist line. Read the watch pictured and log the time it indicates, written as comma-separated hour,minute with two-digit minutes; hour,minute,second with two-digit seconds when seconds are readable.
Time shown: 17,56
